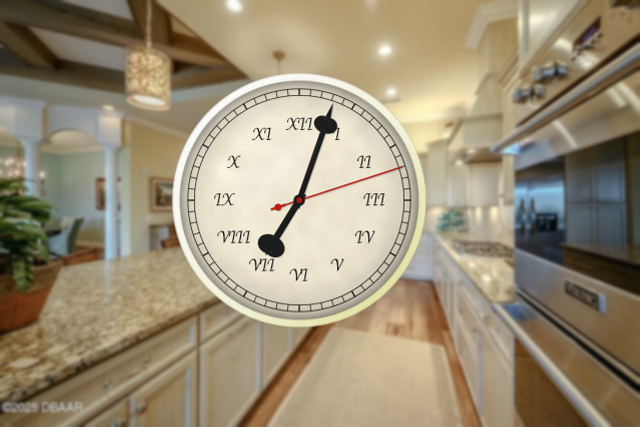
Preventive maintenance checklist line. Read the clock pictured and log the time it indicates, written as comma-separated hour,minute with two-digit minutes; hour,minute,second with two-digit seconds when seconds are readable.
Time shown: 7,03,12
